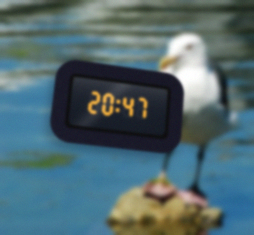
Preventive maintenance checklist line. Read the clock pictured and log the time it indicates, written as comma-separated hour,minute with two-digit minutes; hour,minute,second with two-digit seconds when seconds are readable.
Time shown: 20,47
